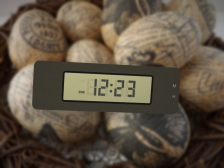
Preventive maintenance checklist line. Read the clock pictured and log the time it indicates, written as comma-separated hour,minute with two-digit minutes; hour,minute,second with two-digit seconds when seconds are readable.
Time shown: 12,23
